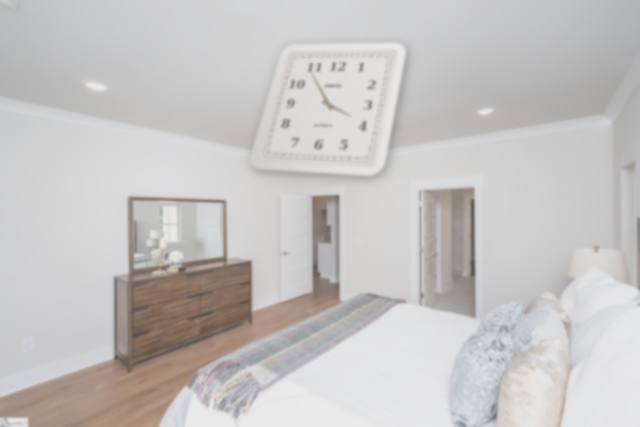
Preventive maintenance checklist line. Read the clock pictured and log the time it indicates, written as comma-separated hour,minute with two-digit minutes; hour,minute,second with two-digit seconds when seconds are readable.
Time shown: 3,54
